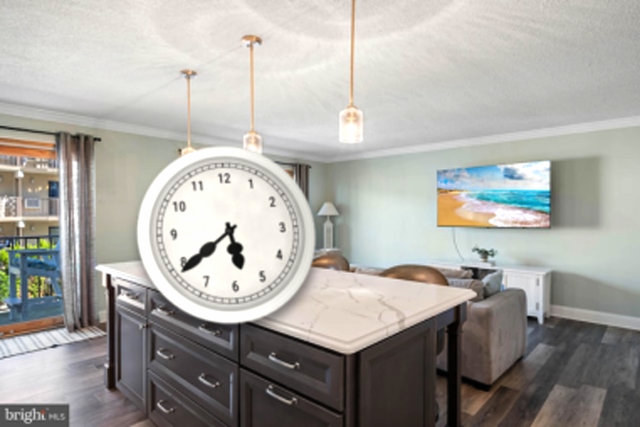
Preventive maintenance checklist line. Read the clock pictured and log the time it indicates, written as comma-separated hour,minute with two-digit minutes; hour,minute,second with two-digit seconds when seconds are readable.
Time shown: 5,39
